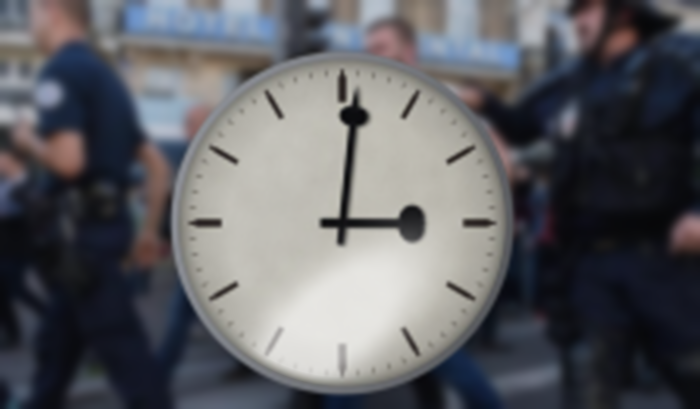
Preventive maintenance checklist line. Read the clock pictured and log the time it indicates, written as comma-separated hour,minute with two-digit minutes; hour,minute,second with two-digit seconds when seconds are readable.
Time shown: 3,01
